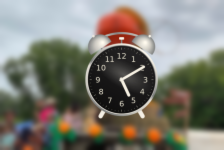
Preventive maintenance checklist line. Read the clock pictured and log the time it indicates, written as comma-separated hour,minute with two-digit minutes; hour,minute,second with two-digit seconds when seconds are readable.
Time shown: 5,10
